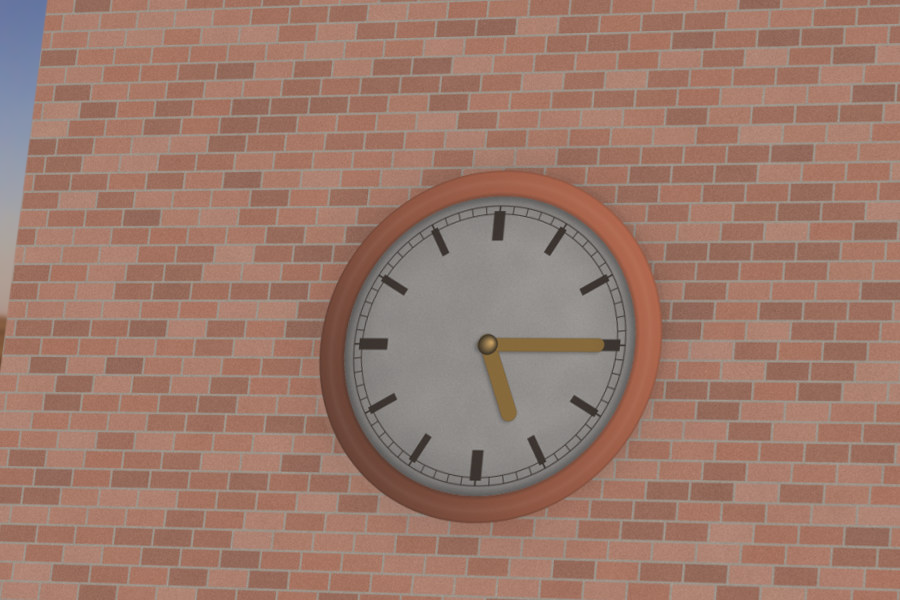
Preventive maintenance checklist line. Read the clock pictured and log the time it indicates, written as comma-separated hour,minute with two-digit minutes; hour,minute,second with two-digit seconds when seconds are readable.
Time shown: 5,15
